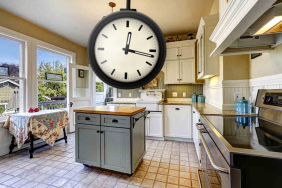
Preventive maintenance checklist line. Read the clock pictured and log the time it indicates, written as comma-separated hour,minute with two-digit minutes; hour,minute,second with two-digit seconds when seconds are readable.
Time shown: 12,17
